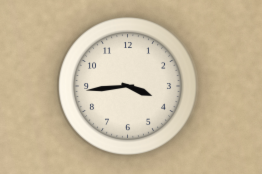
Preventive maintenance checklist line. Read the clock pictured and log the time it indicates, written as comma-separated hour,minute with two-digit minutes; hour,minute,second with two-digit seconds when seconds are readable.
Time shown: 3,44
